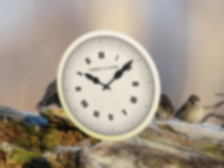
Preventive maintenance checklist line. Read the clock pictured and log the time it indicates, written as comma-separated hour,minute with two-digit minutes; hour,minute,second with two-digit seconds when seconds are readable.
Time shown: 10,09
